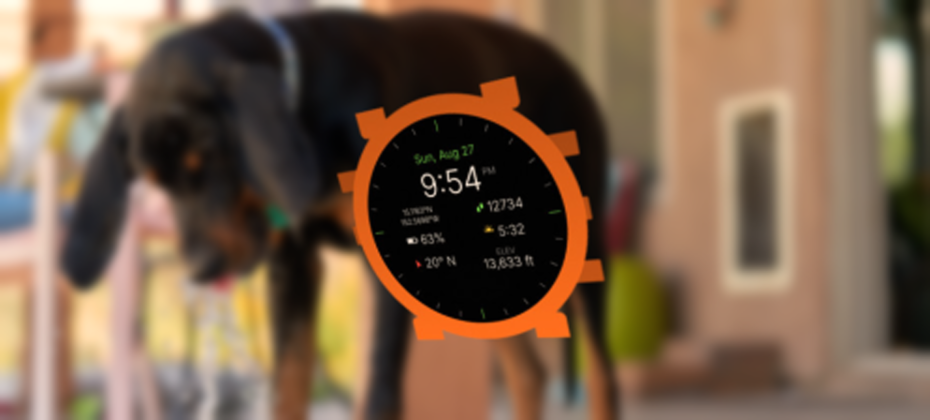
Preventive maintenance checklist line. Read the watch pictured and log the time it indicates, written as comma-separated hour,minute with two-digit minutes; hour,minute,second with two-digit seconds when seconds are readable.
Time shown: 9,54
